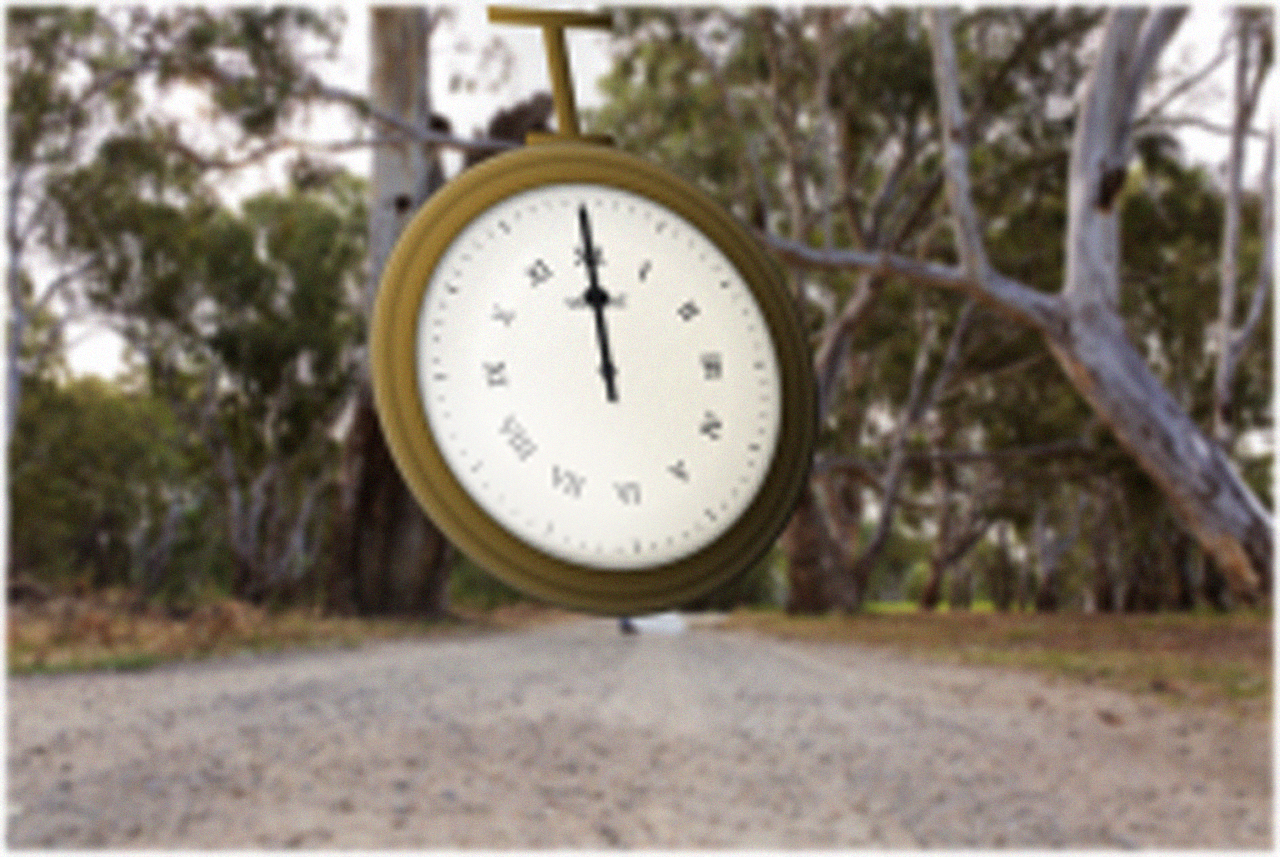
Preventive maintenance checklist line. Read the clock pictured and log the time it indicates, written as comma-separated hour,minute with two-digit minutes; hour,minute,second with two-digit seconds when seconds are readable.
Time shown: 12,00
